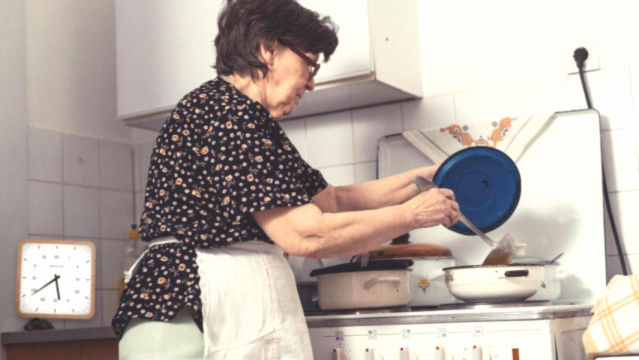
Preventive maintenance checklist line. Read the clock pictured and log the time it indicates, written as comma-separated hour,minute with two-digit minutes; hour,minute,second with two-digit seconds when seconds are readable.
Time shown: 5,39
